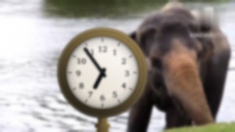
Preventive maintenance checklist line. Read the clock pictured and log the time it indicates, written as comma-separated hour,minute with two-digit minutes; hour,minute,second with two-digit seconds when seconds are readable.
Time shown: 6,54
